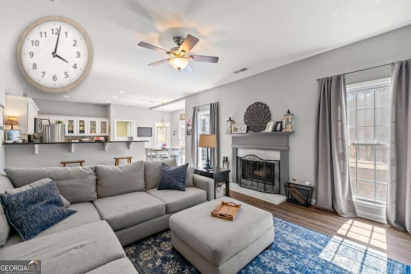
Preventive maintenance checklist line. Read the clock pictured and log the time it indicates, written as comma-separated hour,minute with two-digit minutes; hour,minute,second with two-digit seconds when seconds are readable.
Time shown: 4,02
